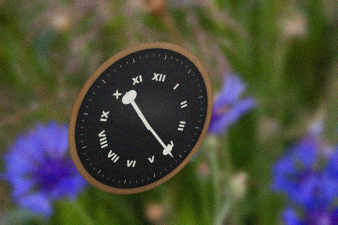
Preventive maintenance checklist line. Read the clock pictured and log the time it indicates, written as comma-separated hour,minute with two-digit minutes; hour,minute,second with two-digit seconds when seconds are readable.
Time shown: 10,21
